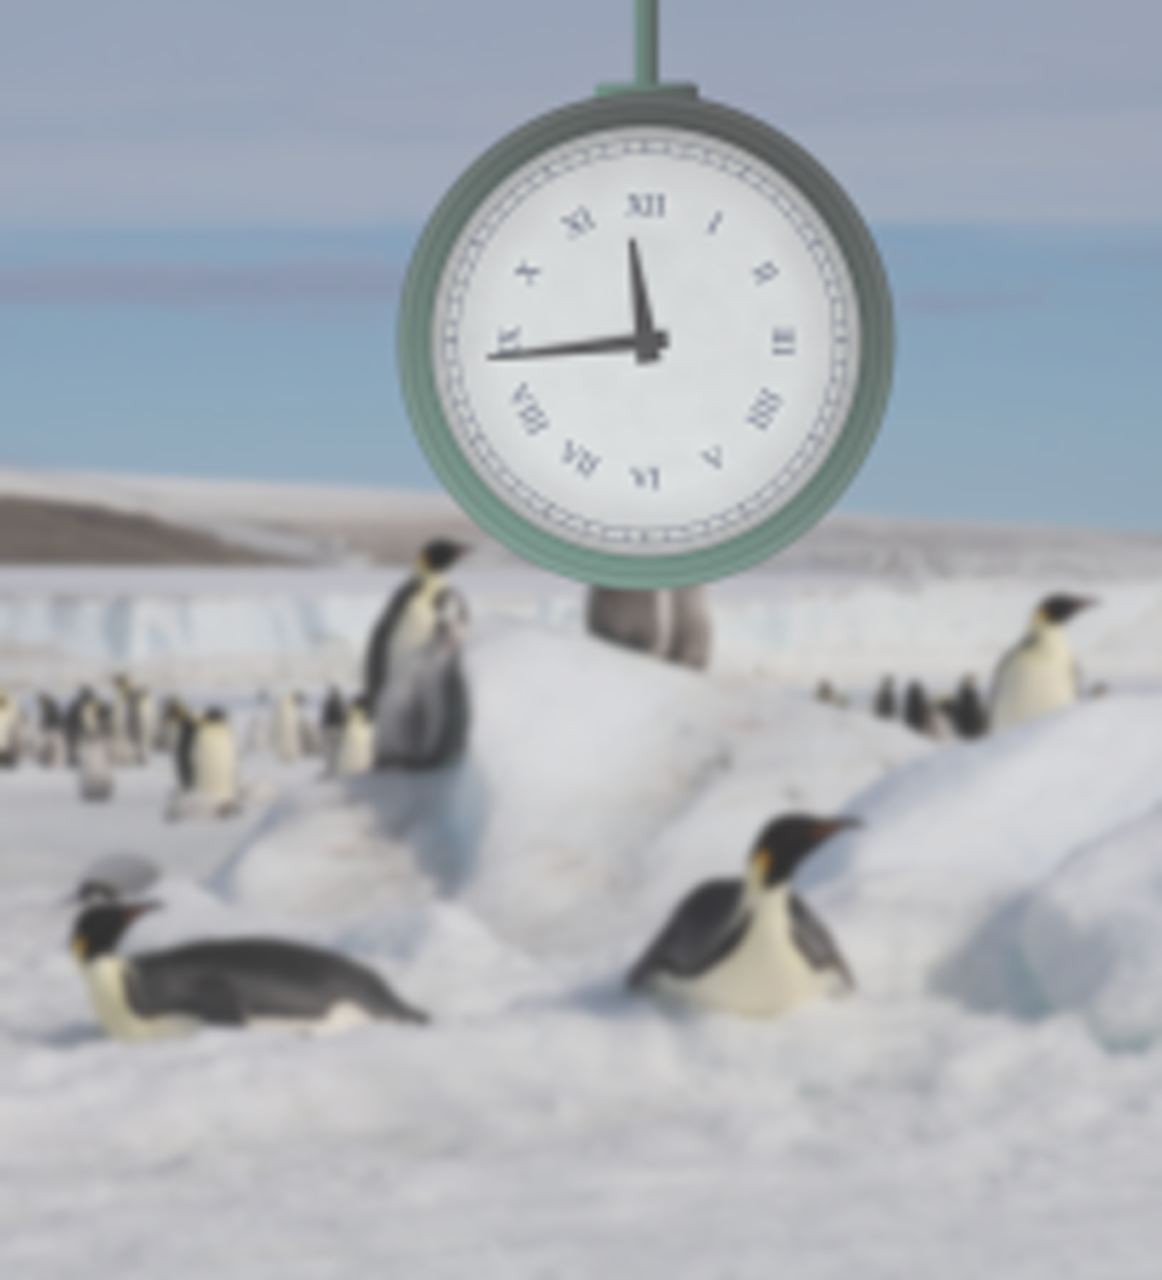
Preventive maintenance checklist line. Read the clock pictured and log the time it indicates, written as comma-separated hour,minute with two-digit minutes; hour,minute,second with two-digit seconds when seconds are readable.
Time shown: 11,44
